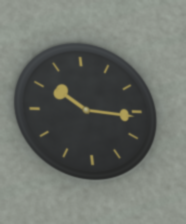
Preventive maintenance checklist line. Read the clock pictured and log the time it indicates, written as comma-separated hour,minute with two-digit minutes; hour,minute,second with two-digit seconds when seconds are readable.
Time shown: 10,16
